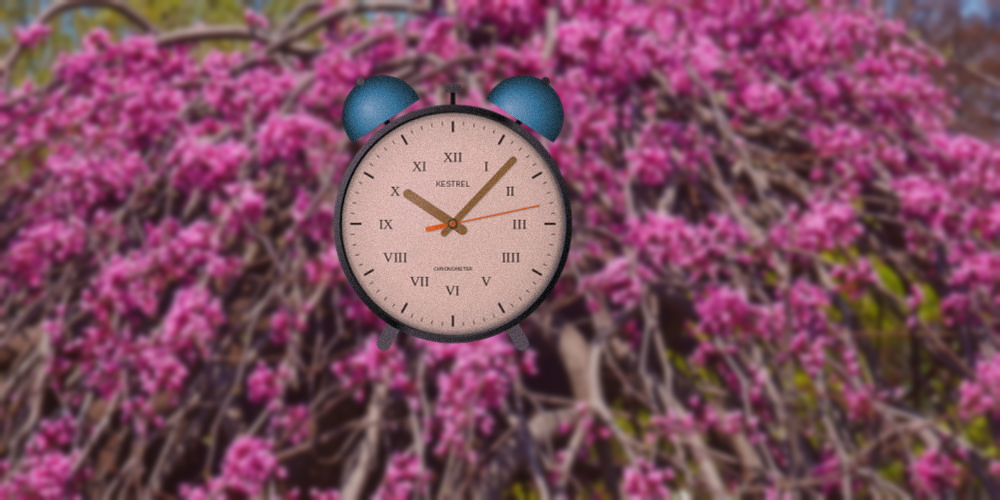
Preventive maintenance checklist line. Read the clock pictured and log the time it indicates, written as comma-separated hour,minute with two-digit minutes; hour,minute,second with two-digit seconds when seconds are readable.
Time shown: 10,07,13
